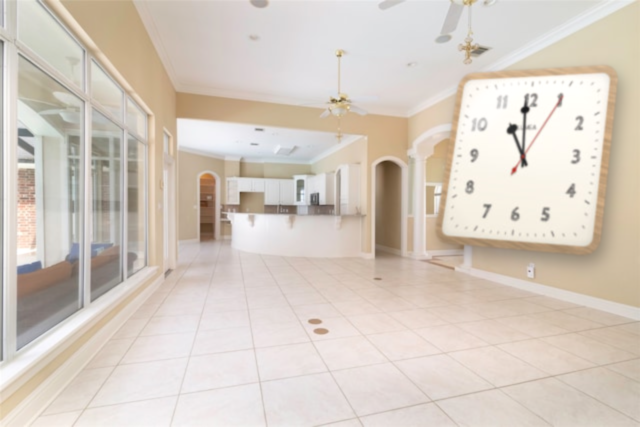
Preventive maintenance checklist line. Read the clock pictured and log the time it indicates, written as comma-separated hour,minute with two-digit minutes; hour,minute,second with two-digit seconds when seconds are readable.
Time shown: 10,59,05
